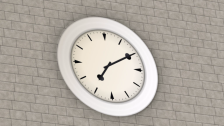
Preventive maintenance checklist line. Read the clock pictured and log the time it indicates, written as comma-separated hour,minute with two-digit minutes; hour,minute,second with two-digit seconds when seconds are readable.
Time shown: 7,10
